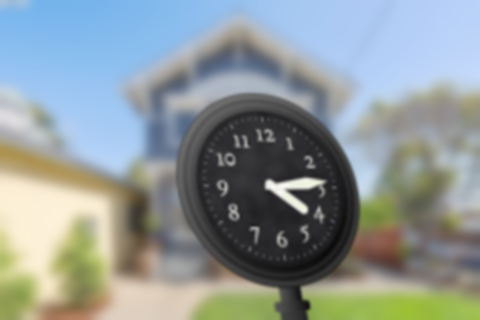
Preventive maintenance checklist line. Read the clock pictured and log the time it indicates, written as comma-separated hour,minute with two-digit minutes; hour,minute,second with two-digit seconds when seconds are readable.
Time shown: 4,14
